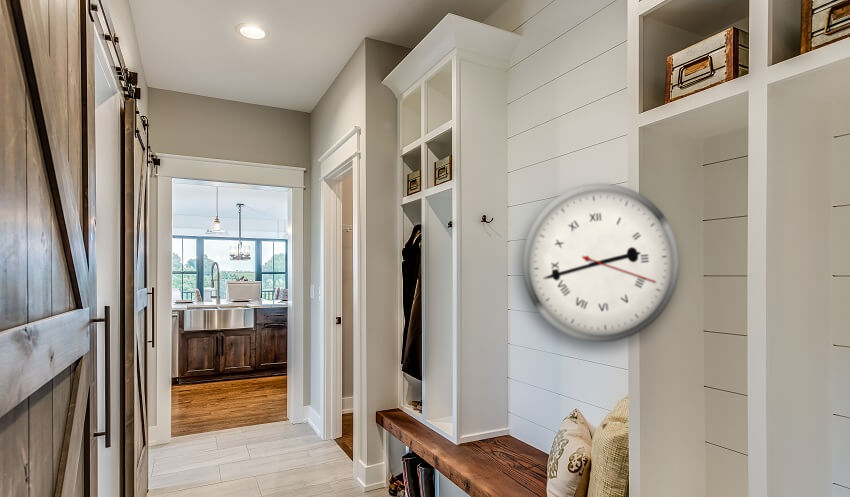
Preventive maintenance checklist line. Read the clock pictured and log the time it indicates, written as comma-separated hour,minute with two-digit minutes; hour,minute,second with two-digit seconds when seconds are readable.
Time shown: 2,43,19
